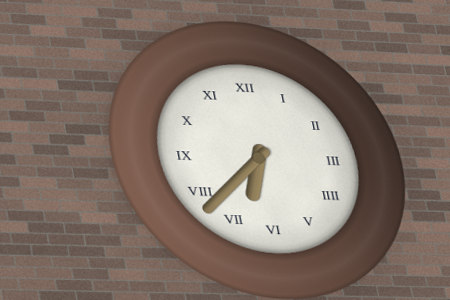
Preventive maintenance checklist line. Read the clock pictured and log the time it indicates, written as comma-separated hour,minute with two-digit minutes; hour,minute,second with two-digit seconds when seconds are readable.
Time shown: 6,38
